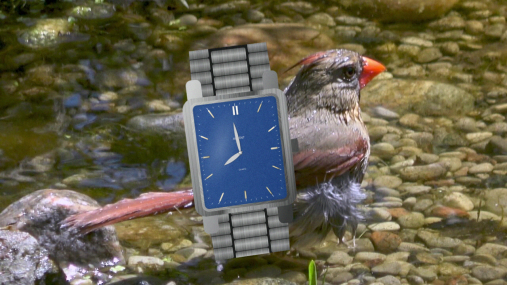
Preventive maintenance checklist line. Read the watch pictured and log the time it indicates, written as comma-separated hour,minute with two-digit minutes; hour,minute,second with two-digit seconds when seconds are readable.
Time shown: 7,59
